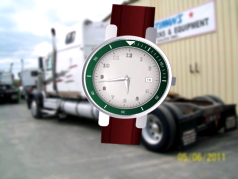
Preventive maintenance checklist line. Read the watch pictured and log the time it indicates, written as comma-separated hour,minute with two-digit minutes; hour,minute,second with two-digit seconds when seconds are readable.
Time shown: 5,43
